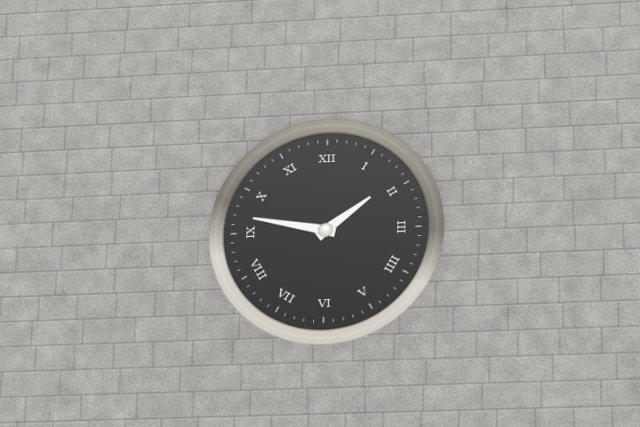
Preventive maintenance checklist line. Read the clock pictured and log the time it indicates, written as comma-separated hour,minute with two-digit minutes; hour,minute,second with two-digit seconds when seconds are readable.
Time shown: 1,47
